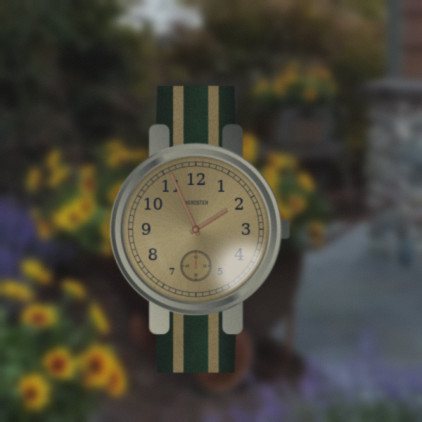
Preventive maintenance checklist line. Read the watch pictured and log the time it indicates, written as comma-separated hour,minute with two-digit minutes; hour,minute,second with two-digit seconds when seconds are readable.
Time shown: 1,56
